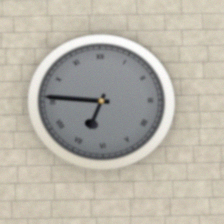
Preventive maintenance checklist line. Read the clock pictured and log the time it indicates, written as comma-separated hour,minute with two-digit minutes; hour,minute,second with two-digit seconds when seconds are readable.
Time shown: 6,46
